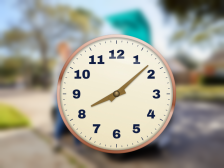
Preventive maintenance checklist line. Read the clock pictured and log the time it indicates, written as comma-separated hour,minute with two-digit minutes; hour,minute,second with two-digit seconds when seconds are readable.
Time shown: 8,08
